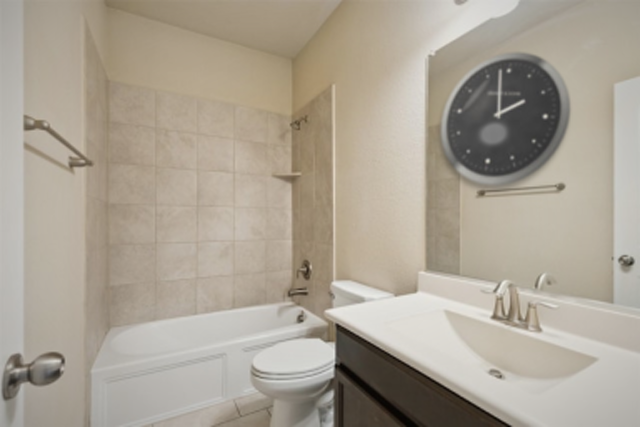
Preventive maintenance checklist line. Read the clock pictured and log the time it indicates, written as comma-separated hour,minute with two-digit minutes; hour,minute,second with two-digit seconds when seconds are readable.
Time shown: 1,58
